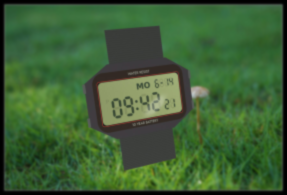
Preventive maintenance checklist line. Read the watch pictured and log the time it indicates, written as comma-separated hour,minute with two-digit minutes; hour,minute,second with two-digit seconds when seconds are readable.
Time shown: 9,42,21
